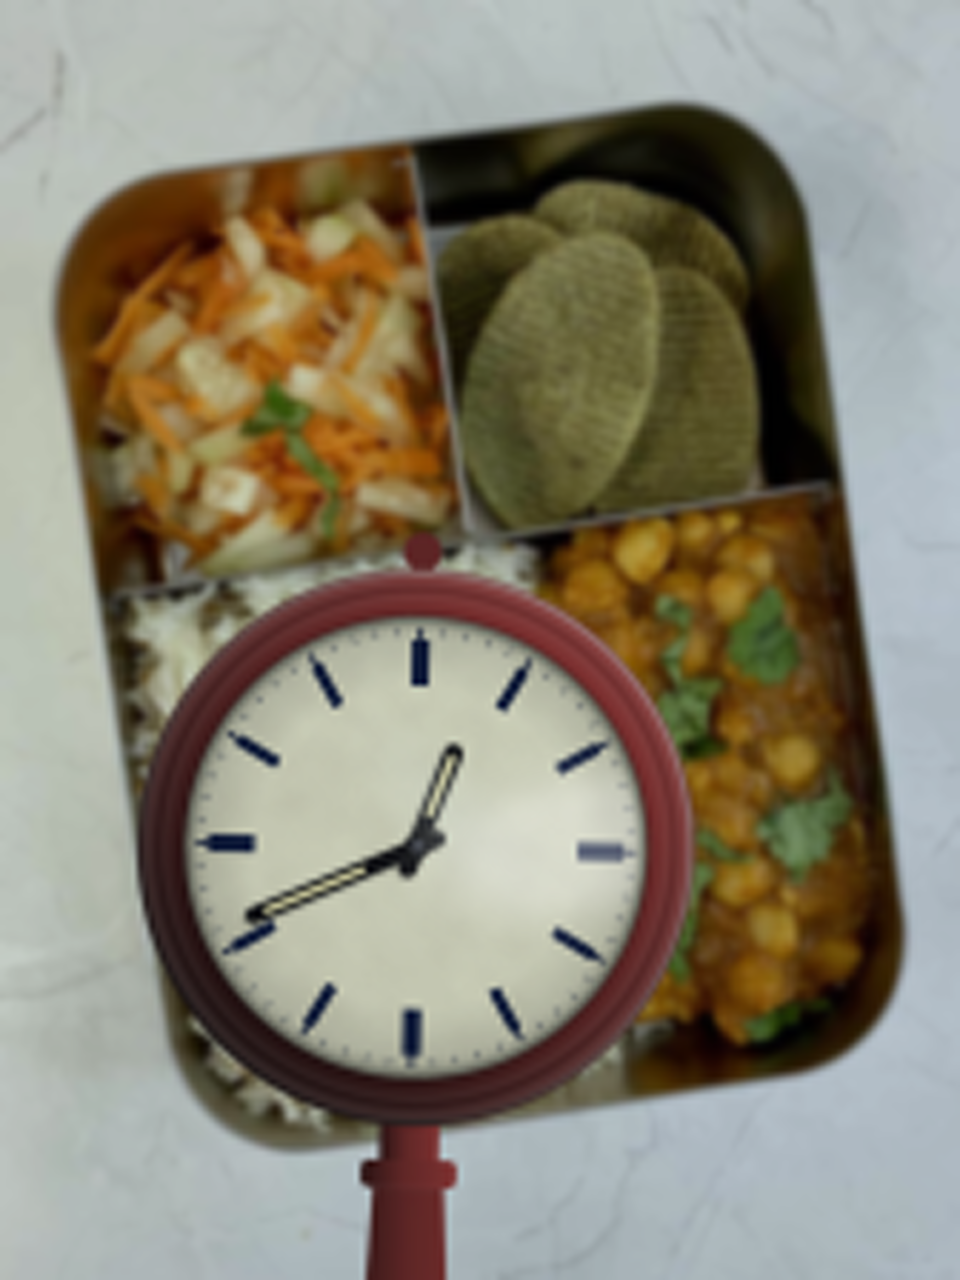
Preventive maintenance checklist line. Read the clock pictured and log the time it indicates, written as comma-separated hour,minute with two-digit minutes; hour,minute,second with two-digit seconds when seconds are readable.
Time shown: 12,41
